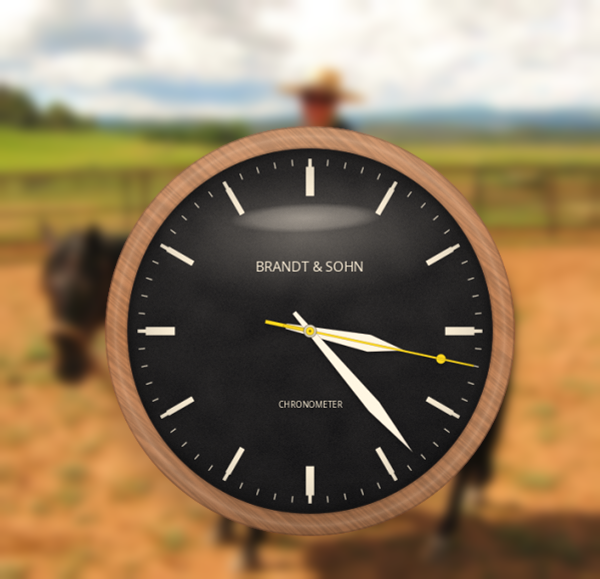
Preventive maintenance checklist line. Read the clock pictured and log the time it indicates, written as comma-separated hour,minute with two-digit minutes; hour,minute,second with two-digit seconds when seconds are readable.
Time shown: 3,23,17
